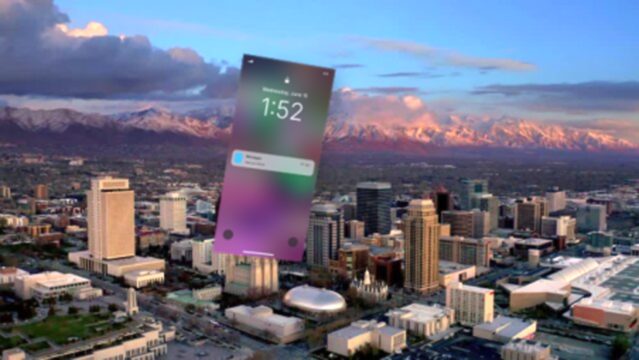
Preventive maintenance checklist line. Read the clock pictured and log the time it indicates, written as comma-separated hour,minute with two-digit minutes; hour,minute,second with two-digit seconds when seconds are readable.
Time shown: 1,52
